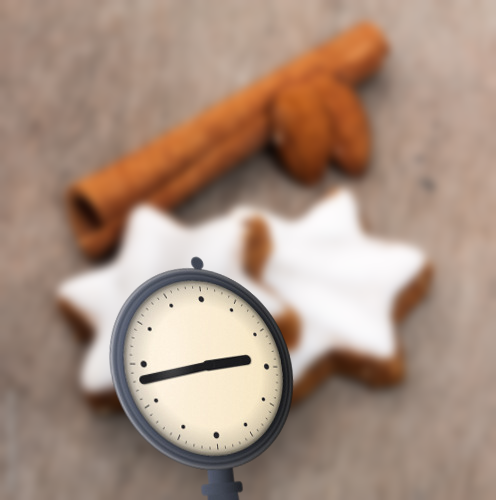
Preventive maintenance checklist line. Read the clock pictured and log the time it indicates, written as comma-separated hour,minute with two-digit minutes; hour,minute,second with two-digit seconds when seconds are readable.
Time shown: 2,43
